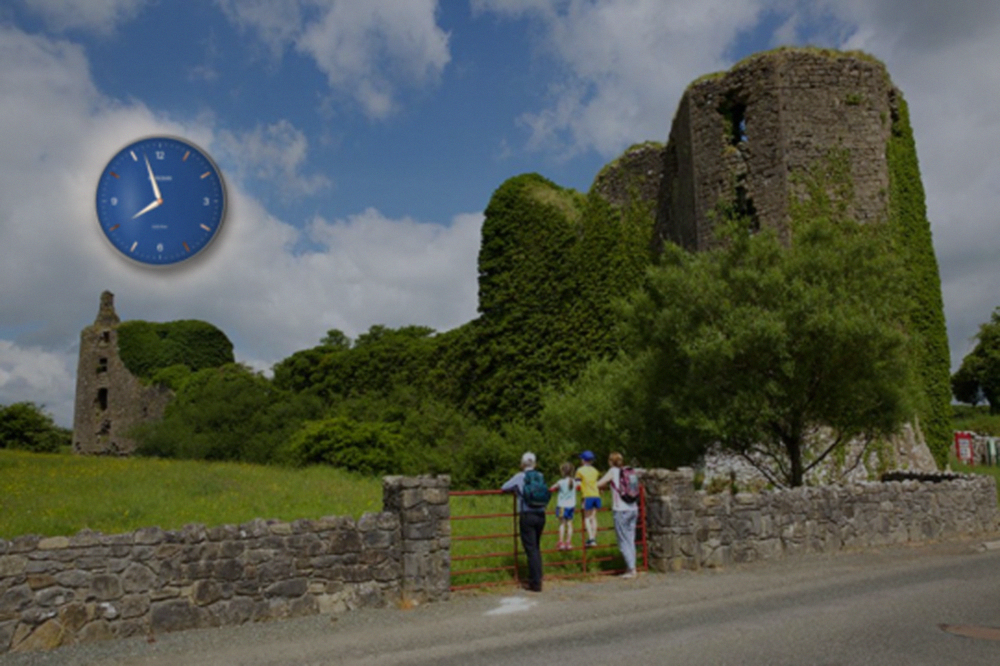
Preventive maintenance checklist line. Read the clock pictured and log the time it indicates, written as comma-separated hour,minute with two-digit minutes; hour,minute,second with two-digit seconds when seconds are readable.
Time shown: 7,57
